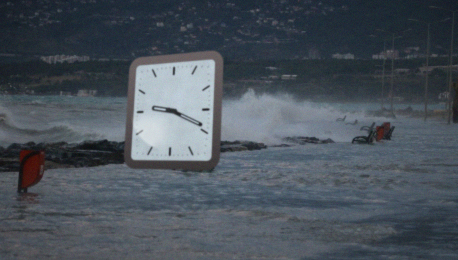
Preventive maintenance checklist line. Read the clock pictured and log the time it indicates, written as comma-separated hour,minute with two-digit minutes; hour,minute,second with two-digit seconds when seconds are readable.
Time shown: 9,19
